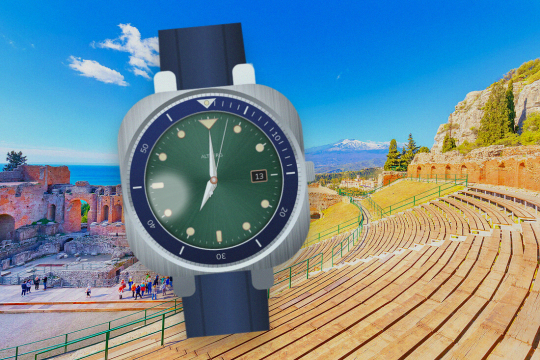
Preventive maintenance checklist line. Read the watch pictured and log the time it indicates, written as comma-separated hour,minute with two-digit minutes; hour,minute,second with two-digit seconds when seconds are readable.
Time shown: 7,00,03
